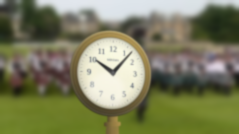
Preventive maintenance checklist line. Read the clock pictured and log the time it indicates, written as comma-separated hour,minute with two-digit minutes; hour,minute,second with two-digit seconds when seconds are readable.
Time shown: 10,07
